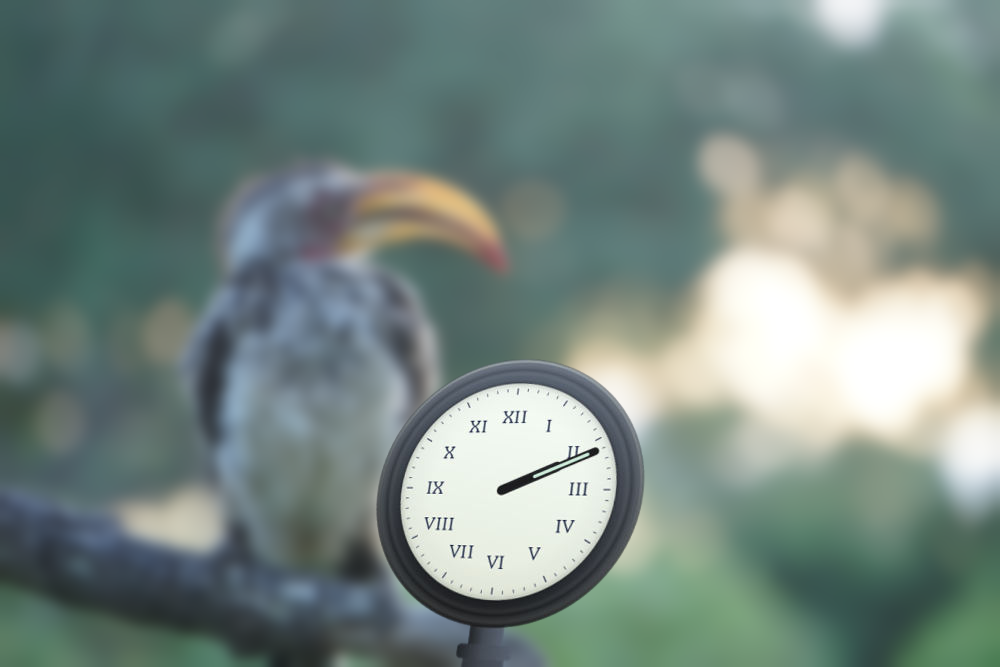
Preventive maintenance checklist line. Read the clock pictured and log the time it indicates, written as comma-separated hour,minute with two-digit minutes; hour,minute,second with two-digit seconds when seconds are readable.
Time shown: 2,11
